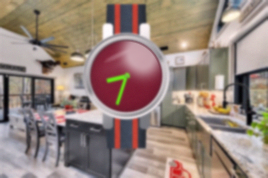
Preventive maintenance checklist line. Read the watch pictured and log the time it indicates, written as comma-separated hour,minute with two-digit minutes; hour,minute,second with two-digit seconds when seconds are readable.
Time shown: 8,33
